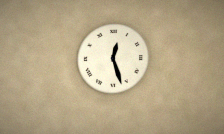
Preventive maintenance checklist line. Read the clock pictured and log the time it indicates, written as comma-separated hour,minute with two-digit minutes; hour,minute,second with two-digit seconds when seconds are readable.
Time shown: 12,27
